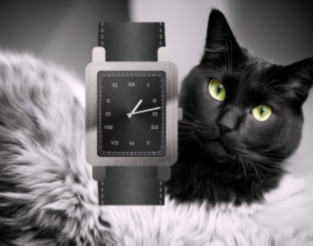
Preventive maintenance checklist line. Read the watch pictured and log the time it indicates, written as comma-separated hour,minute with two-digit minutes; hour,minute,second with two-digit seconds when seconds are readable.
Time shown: 1,13
